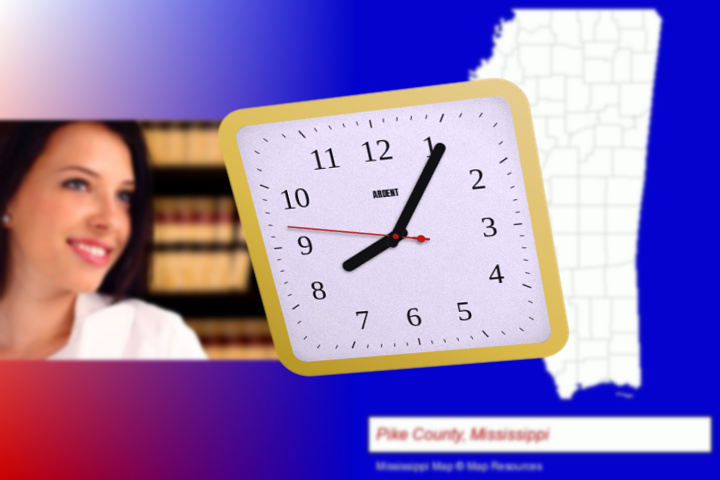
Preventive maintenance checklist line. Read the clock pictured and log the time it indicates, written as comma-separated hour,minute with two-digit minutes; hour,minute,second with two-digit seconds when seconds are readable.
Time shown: 8,05,47
